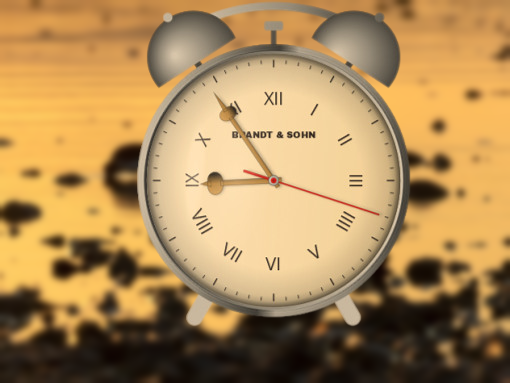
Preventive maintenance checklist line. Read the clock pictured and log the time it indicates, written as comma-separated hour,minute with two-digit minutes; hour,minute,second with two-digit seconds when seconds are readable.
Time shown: 8,54,18
